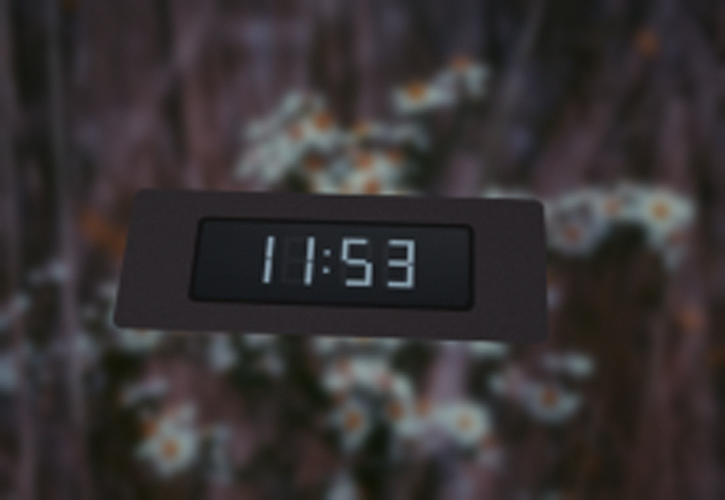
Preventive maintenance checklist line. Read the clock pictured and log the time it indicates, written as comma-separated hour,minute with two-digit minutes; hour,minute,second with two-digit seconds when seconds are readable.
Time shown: 11,53
